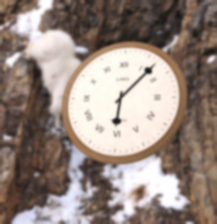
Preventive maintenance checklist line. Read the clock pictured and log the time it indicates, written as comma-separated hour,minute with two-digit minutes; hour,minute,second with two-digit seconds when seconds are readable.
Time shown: 6,07
